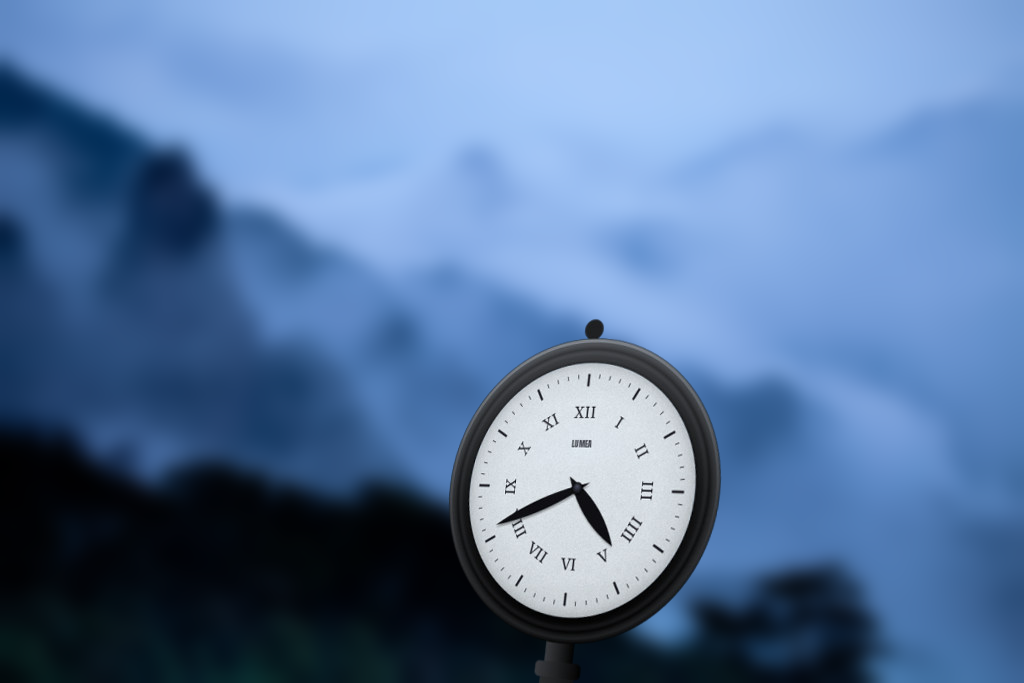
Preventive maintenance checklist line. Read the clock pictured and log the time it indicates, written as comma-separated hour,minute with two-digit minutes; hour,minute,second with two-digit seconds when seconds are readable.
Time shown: 4,41
